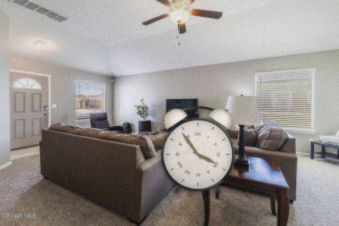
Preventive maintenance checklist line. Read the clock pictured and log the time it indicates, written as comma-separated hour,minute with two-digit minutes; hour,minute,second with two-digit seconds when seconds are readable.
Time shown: 3,54
